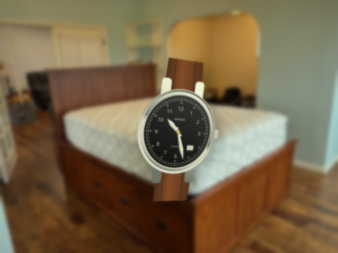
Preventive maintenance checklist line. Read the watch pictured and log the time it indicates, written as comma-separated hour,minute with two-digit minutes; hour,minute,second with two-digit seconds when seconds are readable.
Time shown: 10,27
